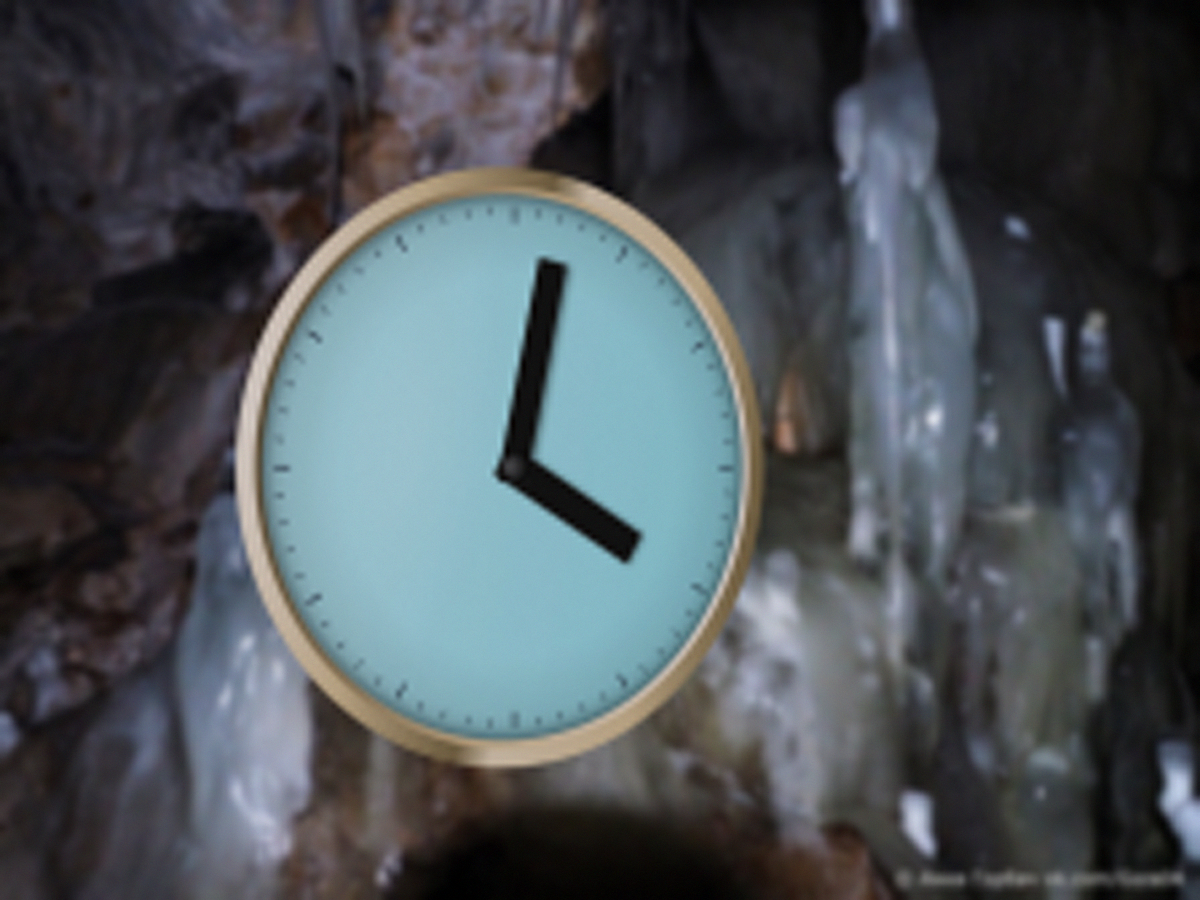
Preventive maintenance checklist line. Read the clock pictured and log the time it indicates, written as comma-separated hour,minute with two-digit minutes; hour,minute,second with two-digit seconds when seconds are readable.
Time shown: 4,02
